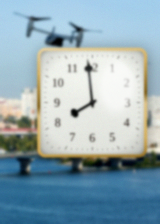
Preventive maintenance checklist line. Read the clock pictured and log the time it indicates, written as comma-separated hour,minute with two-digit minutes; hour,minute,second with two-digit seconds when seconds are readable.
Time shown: 7,59
